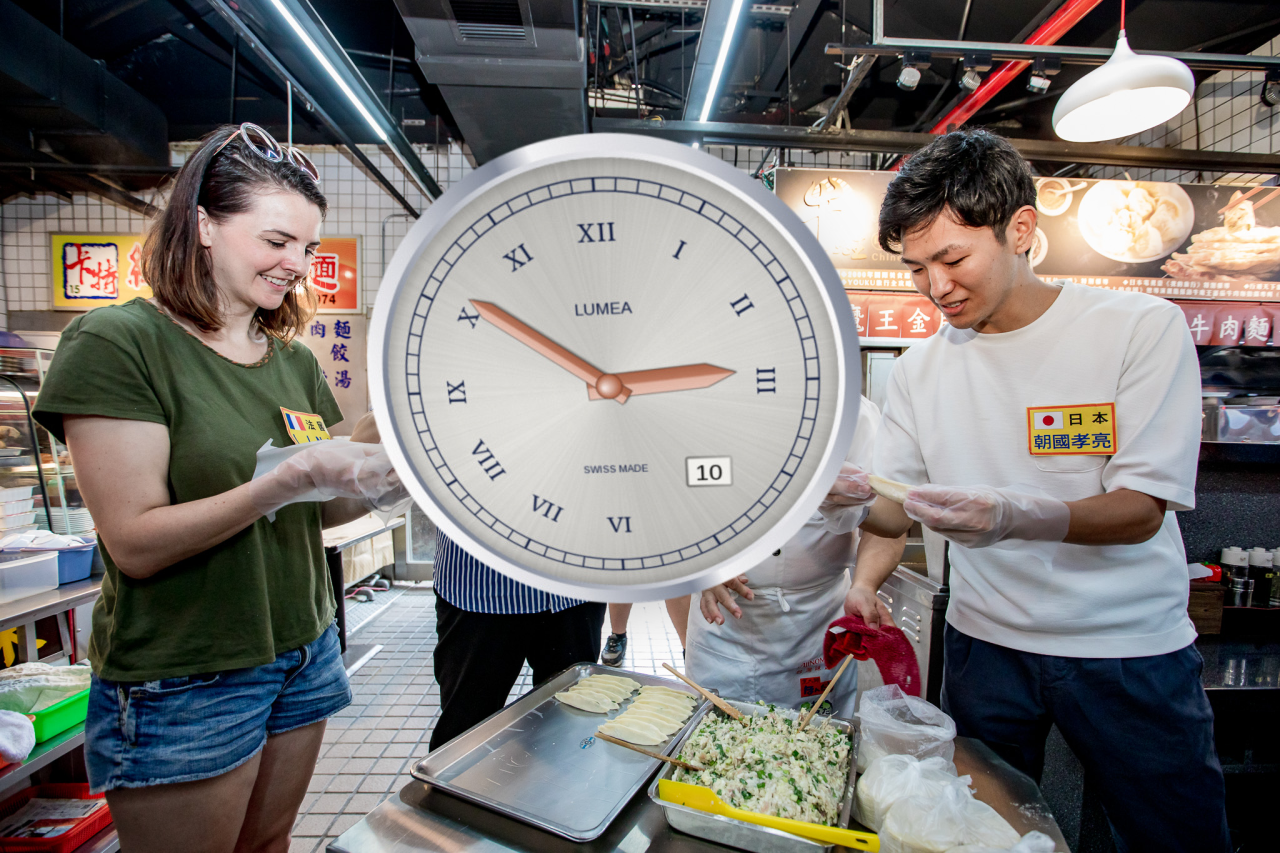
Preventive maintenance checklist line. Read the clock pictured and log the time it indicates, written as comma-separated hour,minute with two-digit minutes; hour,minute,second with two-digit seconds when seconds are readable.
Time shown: 2,51
